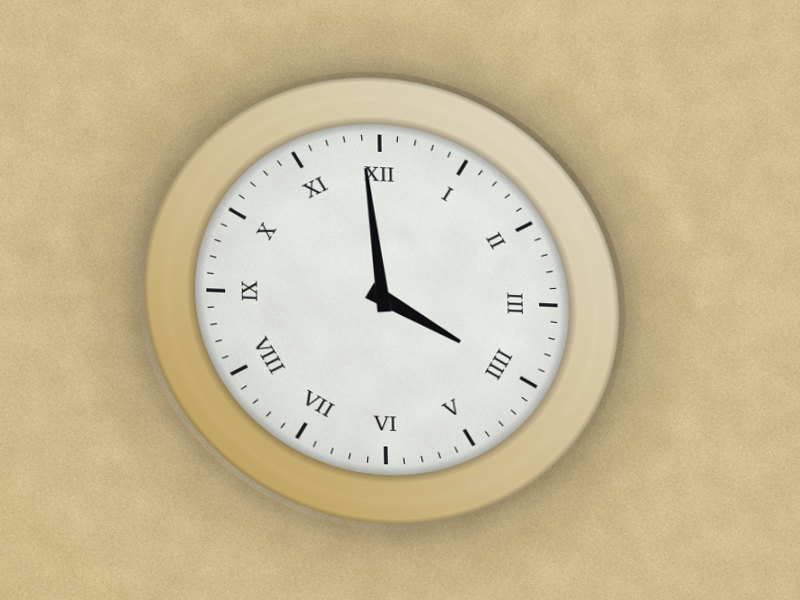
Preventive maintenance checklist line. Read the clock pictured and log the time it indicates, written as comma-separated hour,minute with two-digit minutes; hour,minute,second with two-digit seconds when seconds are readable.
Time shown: 3,59
